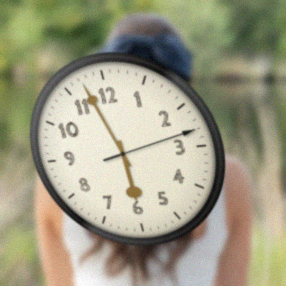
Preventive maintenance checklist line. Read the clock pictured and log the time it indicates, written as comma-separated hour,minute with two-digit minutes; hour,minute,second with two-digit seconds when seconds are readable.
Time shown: 5,57,13
